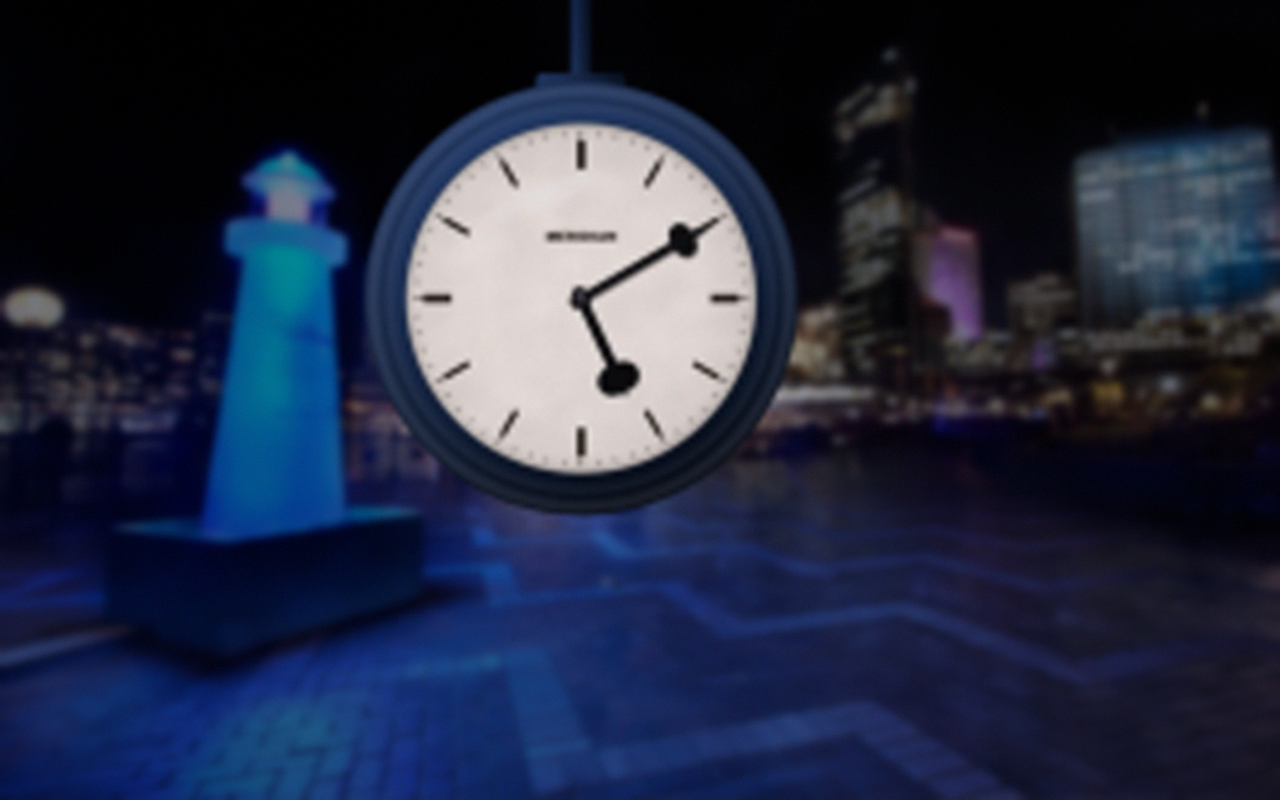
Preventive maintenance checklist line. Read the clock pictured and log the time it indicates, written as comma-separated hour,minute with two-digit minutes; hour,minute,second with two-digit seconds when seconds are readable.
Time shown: 5,10
